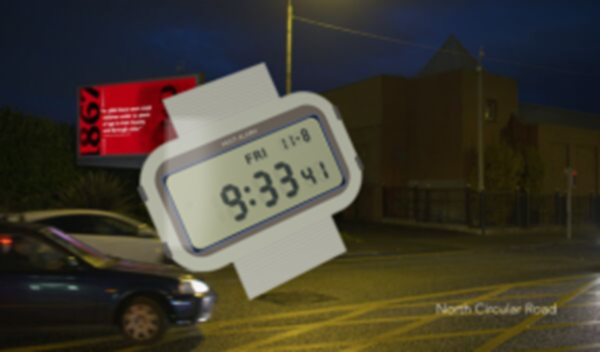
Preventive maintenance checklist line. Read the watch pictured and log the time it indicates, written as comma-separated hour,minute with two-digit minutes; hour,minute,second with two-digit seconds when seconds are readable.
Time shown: 9,33,41
